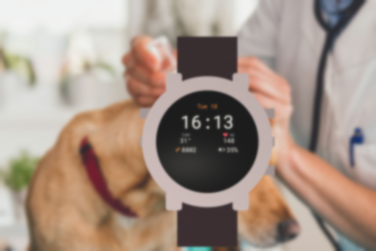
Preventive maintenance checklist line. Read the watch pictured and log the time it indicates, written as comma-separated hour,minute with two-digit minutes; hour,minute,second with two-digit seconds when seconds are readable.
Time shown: 16,13
